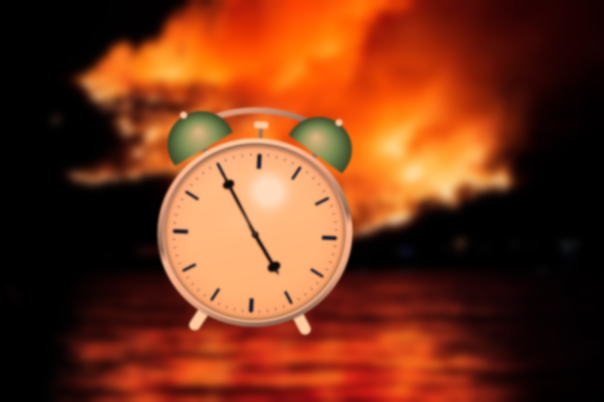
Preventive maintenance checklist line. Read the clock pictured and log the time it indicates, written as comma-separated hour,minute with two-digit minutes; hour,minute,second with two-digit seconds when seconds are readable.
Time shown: 4,55
